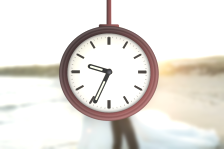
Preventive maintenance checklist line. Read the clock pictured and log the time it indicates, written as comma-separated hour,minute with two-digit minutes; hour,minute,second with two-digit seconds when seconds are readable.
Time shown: 9,34
